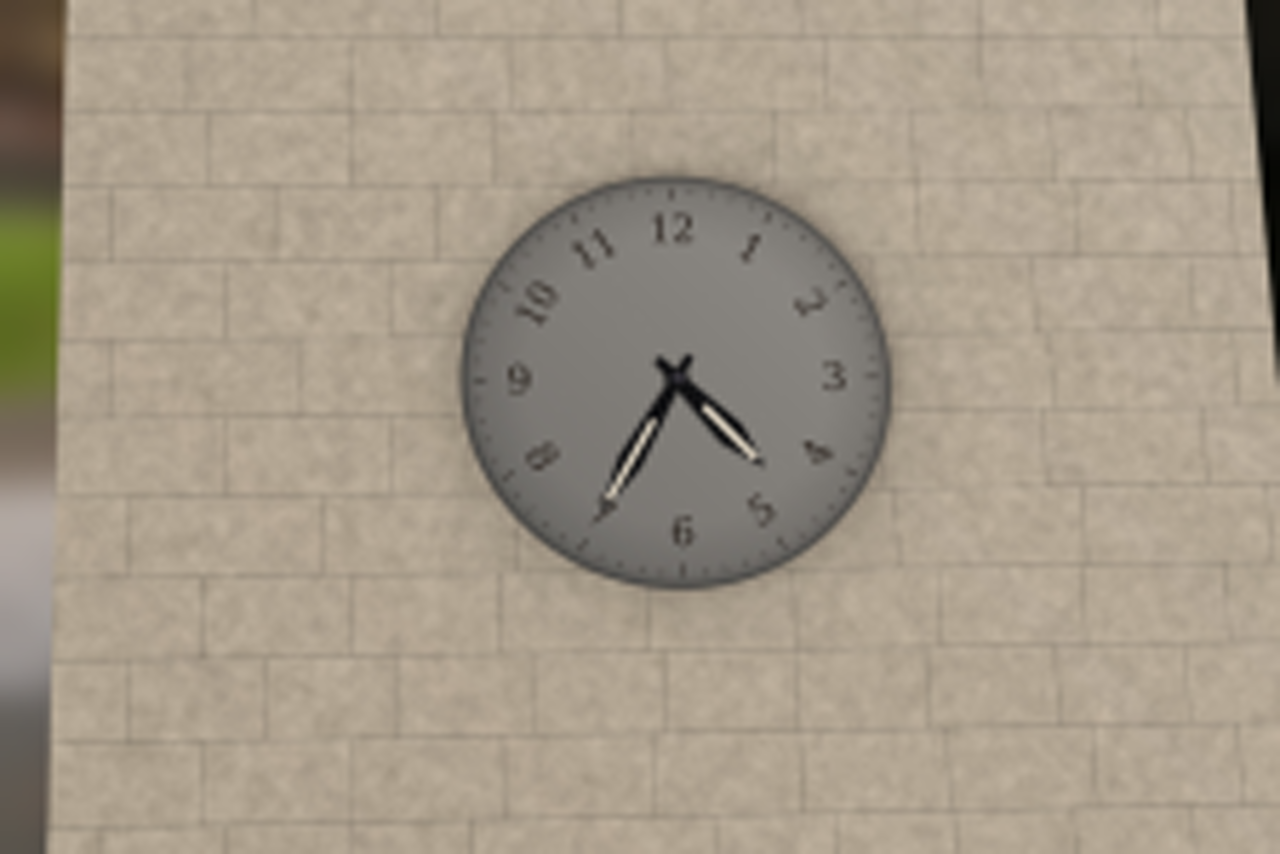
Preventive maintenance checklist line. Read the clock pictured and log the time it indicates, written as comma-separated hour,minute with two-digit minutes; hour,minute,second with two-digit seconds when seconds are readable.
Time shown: 4,35
